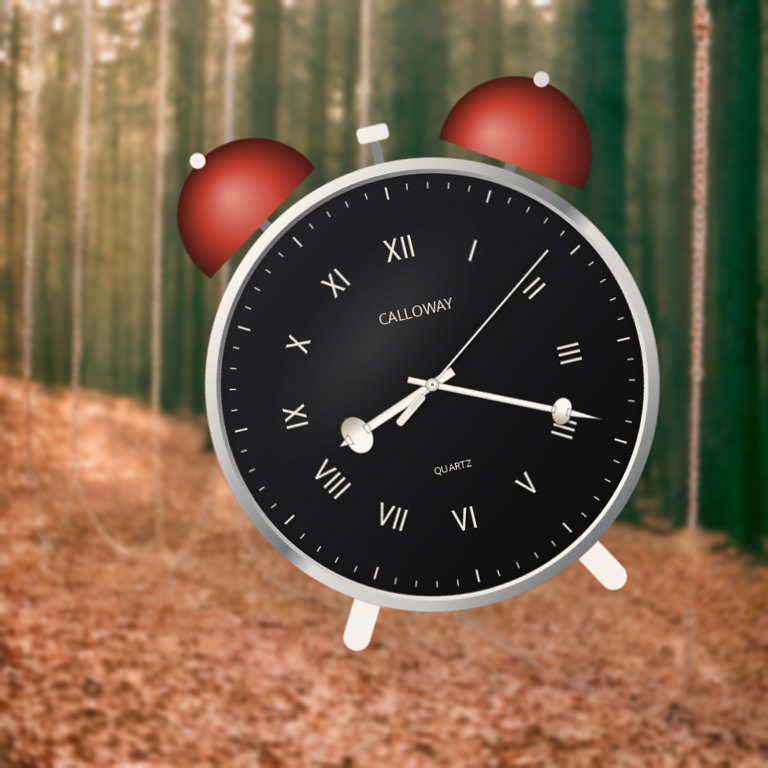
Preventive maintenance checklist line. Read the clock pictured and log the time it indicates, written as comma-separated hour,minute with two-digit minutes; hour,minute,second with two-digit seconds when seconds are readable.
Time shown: 8,19,09
